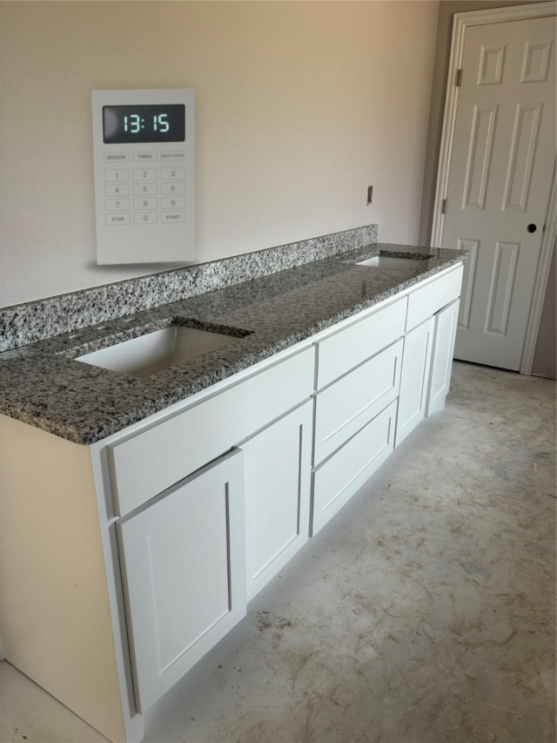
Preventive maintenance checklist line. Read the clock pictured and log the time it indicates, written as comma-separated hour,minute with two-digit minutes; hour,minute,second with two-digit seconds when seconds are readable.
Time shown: 13,15
